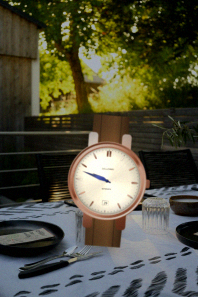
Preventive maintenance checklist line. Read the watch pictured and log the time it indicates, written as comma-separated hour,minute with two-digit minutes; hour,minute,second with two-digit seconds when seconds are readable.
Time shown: 9,48
